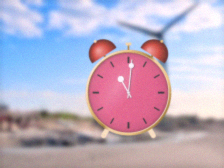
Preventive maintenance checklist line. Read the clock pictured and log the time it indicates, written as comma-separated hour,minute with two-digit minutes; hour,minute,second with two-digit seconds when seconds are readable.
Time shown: 11,01
